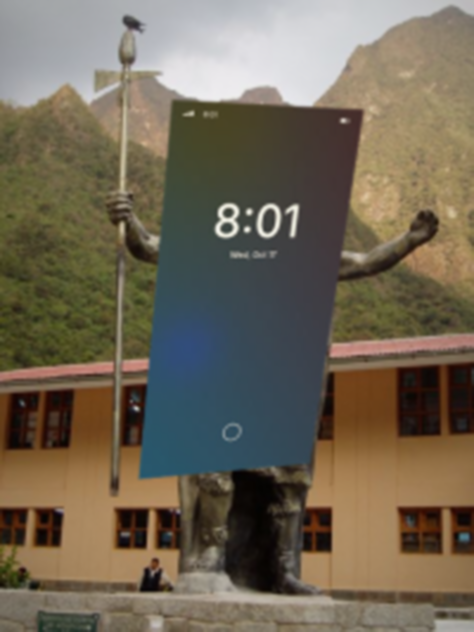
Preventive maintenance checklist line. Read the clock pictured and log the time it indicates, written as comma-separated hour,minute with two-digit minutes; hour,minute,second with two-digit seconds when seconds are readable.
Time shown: 8,01
